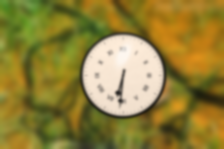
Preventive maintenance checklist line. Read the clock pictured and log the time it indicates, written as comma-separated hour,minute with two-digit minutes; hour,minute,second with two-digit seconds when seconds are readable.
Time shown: 6,31
